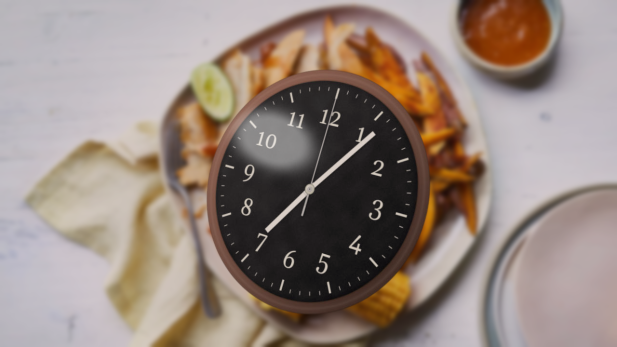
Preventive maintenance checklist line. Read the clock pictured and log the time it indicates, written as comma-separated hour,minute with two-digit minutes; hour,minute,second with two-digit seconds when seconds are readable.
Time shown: 7,06,00
